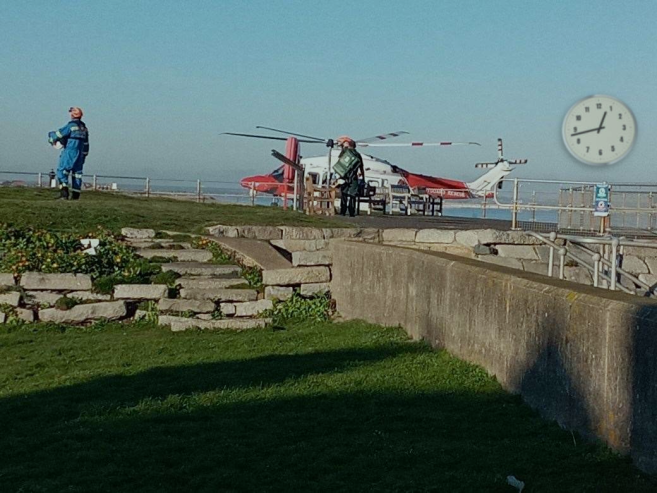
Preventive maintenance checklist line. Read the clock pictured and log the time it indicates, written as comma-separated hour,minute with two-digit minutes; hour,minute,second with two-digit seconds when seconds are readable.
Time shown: 12,43
